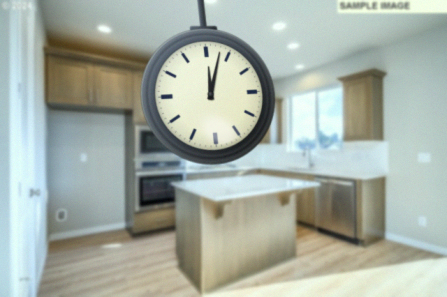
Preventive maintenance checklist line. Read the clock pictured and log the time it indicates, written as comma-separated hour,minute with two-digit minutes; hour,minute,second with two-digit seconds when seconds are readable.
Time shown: 12,03
